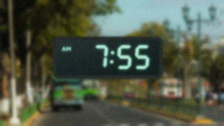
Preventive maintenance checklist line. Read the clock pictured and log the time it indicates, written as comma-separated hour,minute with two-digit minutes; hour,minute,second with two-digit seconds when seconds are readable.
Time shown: 7,55
